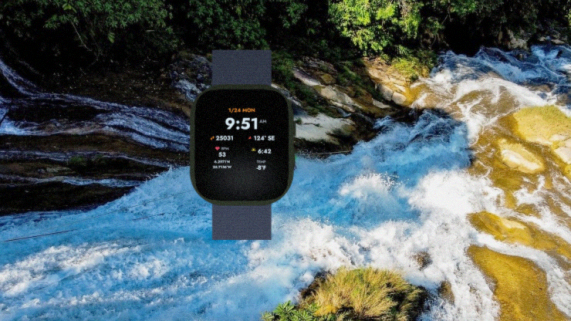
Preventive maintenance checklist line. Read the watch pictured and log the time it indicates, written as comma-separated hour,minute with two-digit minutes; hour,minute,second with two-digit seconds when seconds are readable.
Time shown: 9,51
